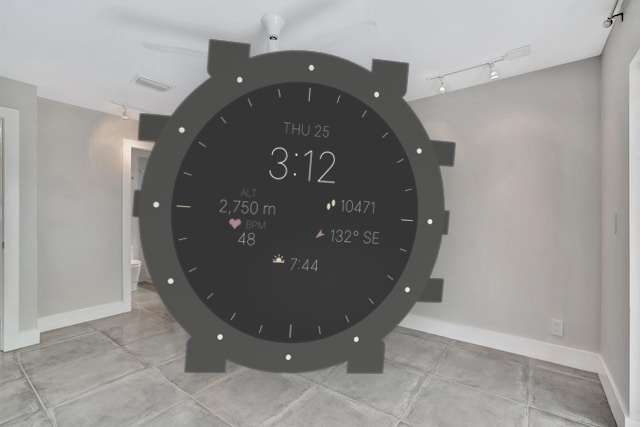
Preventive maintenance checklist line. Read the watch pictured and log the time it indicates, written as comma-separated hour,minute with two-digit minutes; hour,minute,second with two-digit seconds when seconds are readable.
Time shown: 3,12
